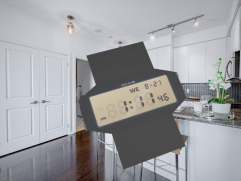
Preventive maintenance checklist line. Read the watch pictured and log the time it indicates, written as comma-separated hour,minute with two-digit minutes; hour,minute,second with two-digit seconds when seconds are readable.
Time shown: 1,11,46
